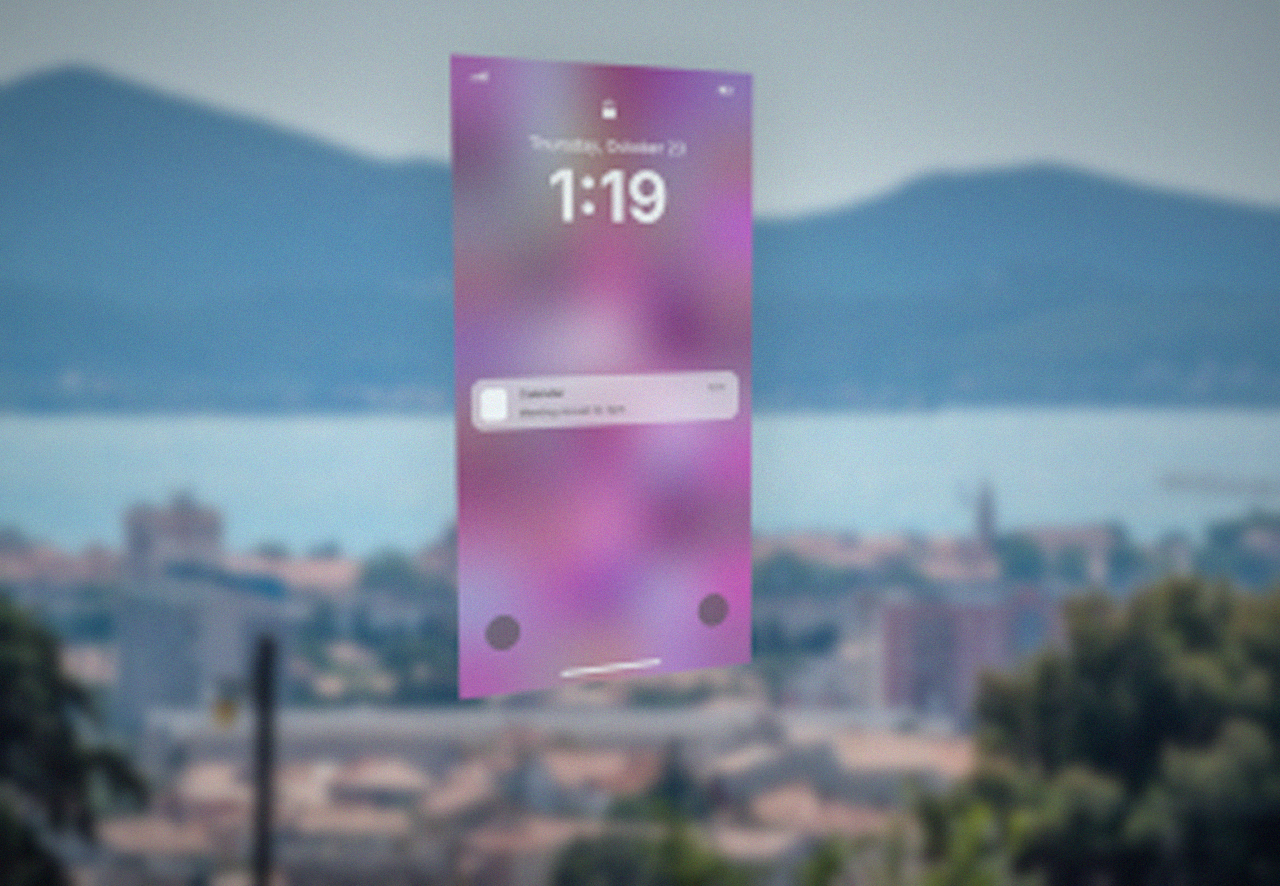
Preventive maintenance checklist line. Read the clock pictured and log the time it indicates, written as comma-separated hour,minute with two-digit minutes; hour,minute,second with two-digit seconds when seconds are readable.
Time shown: 1,19
